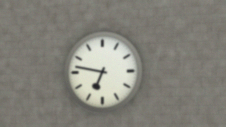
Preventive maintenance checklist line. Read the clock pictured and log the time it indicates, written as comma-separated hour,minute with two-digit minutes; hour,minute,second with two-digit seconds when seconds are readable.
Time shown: 6,47
